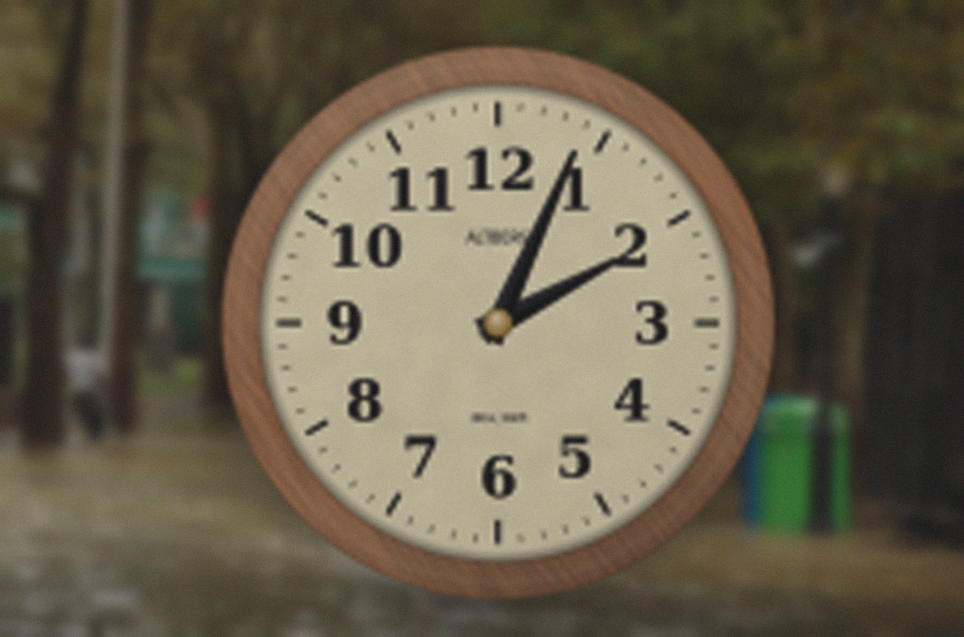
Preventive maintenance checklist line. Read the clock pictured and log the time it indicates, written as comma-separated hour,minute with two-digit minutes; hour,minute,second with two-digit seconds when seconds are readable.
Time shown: 2,04
